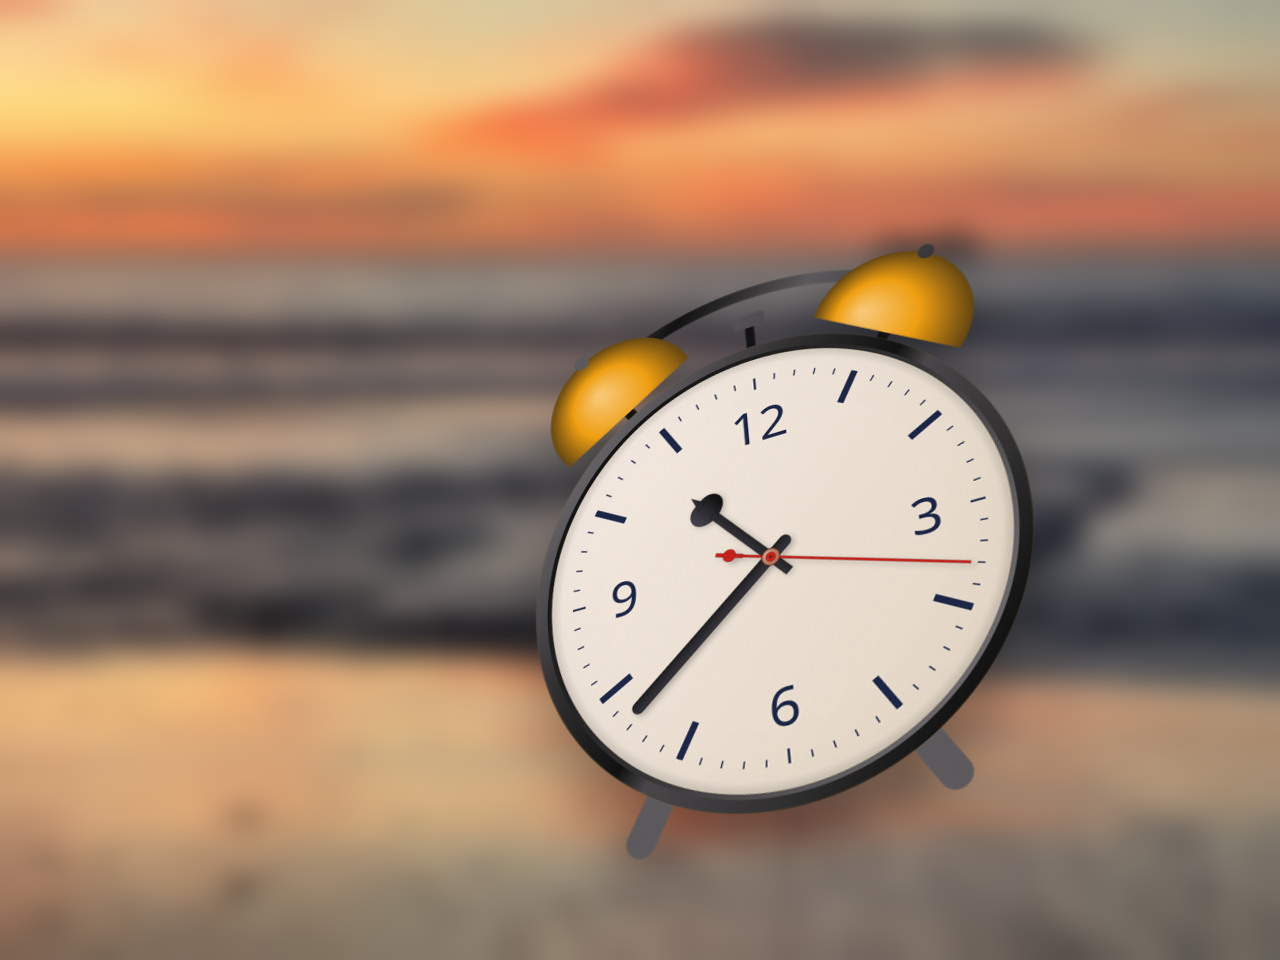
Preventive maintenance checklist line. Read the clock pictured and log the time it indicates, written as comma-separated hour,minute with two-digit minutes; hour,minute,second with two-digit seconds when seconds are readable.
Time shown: 10,38,18
